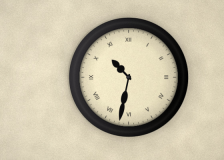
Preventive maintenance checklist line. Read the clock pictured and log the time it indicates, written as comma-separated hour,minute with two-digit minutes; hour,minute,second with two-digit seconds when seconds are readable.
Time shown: 10,32
